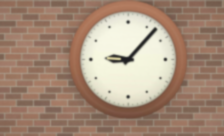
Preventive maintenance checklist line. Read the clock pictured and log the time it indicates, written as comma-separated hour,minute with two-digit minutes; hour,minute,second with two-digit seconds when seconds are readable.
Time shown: 9,07
